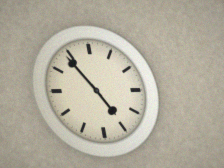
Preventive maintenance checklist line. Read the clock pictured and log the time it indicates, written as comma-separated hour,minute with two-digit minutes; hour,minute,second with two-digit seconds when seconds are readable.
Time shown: 4,54
